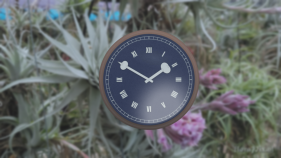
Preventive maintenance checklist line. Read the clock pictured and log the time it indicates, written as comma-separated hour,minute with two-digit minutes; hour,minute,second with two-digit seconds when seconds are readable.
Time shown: 1,50
